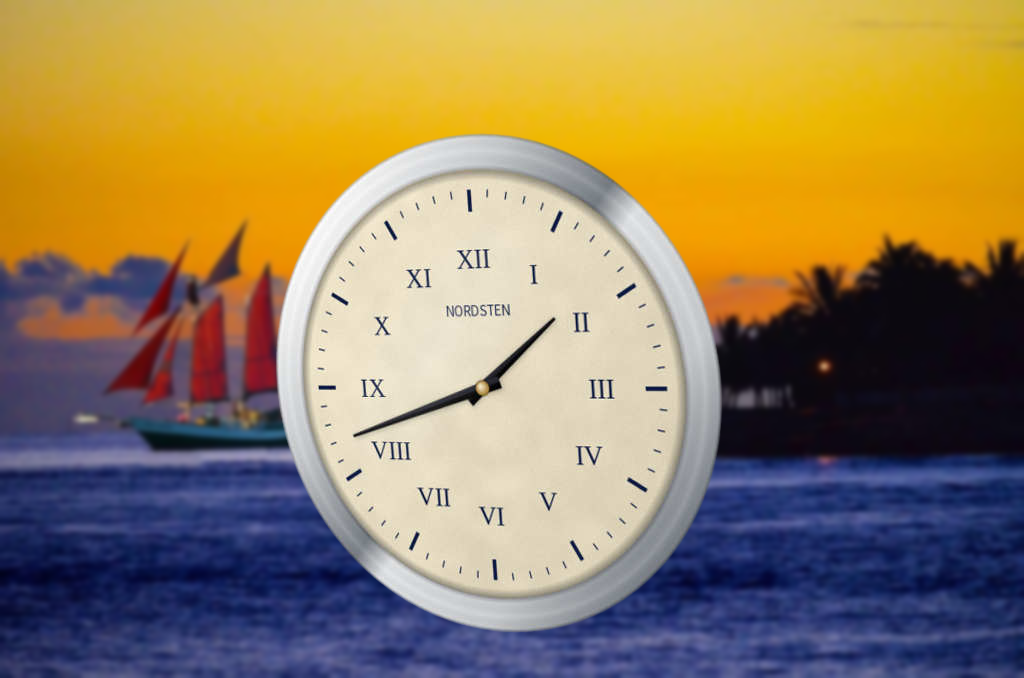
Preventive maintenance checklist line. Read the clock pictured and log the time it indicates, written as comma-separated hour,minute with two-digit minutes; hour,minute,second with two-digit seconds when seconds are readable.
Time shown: 1,42
